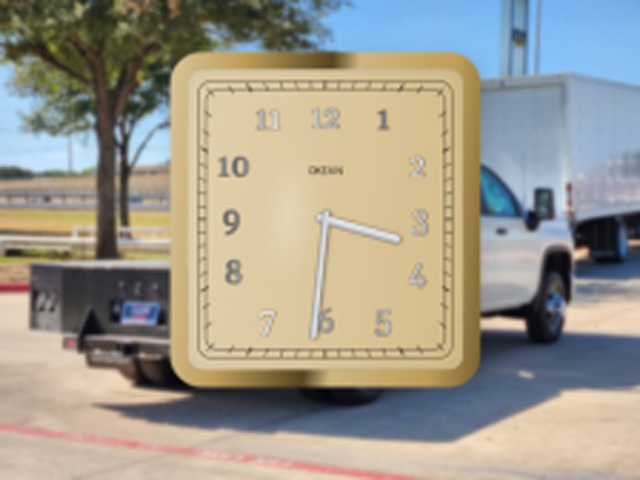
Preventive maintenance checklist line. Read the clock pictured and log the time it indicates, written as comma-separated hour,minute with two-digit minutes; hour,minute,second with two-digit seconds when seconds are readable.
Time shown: 3,31
